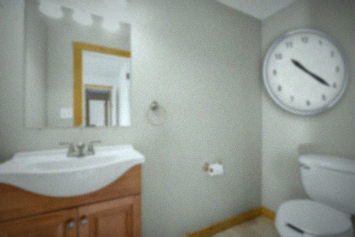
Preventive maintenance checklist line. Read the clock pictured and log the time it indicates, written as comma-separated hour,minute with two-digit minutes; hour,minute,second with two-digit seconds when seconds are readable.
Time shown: 10,21
